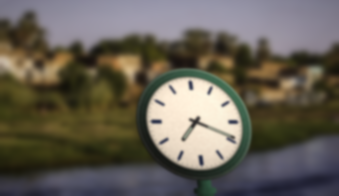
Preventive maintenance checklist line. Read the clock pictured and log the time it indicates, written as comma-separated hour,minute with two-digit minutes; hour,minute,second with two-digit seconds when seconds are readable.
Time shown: 7,19
